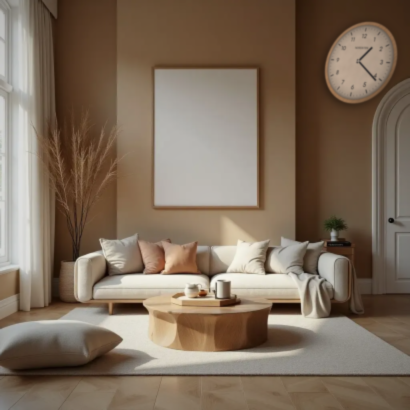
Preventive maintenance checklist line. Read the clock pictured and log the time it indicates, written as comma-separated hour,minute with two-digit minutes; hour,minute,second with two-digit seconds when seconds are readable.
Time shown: 1,21
